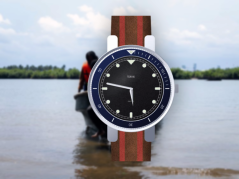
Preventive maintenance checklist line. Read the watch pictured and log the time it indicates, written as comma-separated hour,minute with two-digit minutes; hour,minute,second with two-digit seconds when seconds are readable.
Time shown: 5,47
